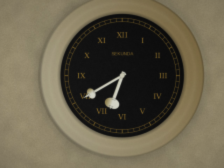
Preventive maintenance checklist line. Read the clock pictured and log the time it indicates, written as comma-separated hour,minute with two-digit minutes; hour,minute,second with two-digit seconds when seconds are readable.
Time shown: 6,40
